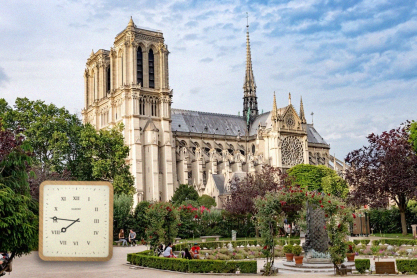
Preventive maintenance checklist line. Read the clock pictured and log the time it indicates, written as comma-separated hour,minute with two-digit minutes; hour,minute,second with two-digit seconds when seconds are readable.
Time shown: 7,46
